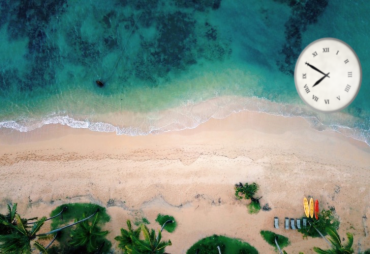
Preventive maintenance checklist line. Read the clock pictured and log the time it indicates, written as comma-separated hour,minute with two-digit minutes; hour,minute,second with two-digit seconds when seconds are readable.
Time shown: 7,50
